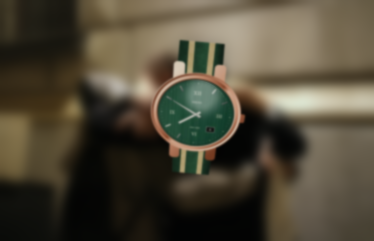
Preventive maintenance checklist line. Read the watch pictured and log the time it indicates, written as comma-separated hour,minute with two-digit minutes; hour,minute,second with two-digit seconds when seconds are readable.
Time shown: 7,50
